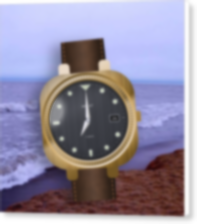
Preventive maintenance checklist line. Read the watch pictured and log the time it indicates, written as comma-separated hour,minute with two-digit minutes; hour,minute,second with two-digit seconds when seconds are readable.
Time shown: 7,00
